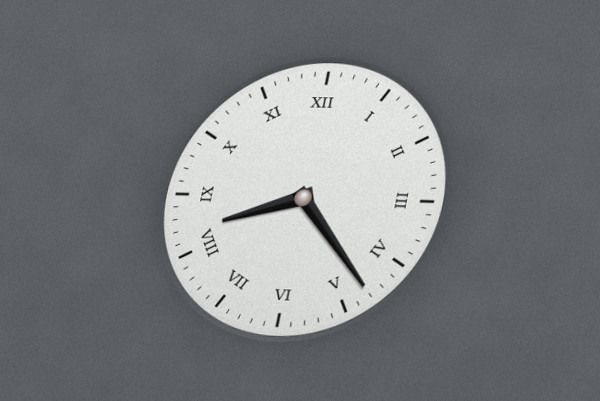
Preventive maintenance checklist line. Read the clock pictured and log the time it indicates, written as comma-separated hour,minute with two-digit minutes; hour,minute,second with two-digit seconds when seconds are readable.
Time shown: 8,23
